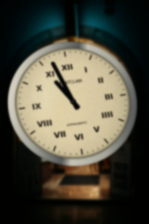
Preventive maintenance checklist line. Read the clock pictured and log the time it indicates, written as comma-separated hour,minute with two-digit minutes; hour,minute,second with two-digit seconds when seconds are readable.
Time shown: 10,57
